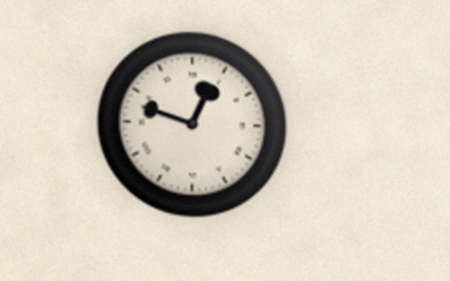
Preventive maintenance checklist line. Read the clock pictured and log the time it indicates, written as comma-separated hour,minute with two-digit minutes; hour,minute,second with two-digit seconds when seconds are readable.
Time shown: 12,48
